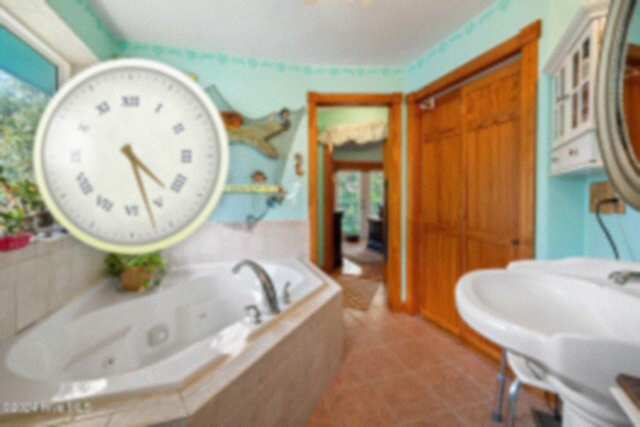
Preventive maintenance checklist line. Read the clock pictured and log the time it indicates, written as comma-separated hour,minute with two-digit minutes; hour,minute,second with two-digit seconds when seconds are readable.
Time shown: 4,27
